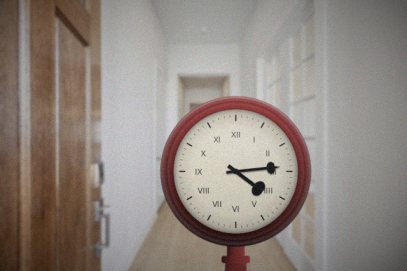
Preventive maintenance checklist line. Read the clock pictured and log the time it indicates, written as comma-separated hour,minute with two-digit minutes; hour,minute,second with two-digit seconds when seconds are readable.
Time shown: 4,14
